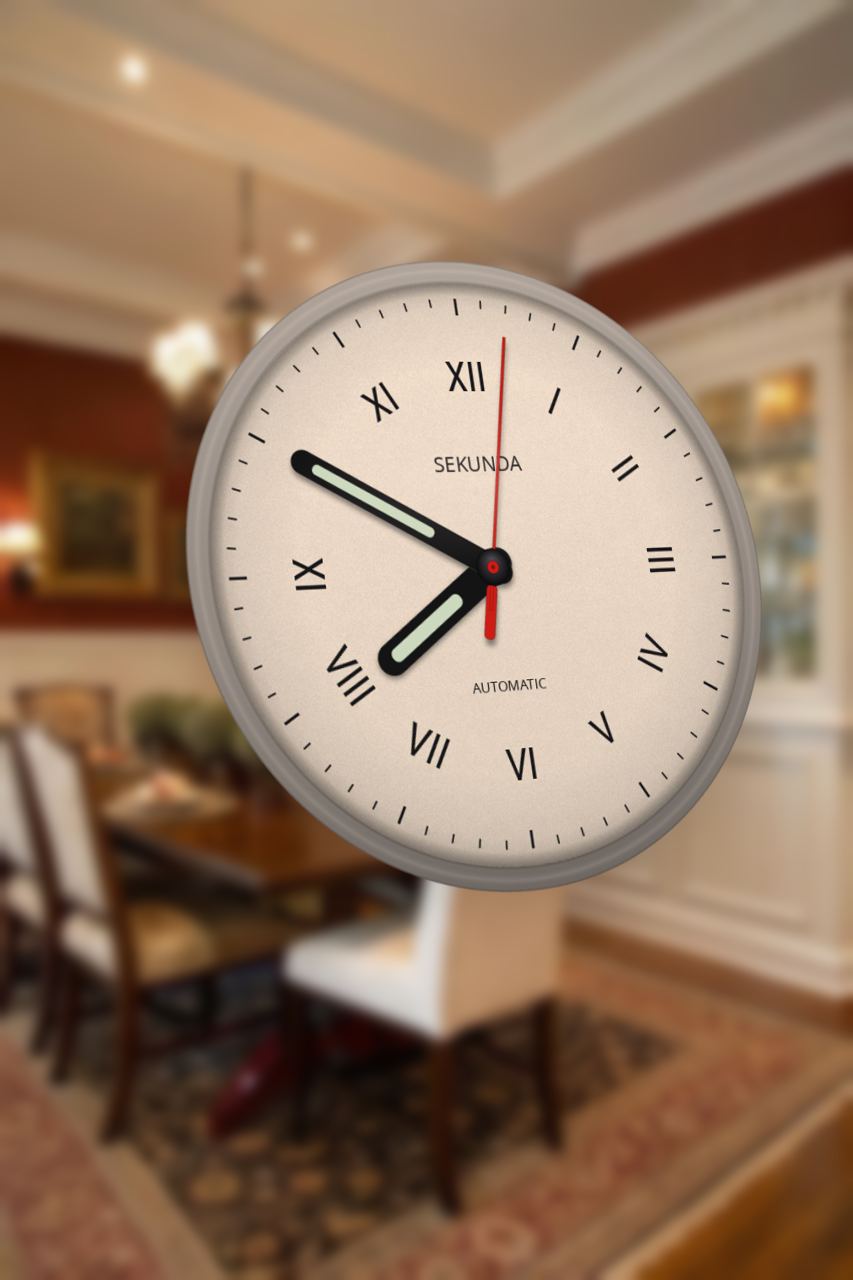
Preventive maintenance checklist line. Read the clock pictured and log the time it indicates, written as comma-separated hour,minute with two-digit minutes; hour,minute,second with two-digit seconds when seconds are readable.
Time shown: 7,50,02
